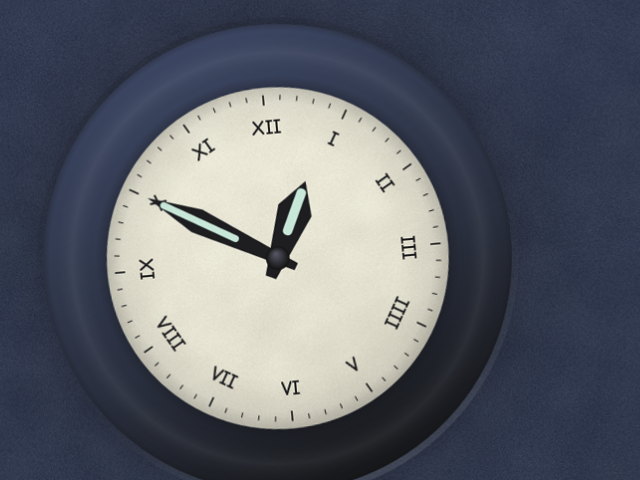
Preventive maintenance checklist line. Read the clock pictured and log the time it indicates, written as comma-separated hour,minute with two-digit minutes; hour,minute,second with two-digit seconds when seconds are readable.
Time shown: 12,50
